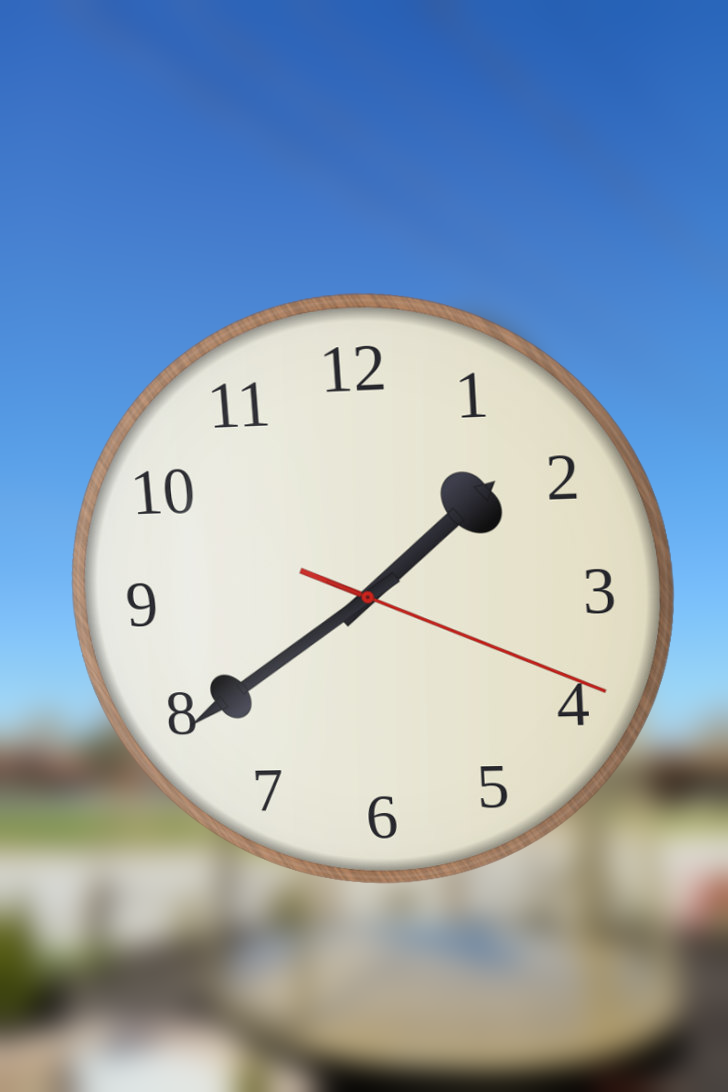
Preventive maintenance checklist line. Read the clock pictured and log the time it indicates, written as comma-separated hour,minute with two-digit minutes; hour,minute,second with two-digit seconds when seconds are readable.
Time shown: 1,39,19
